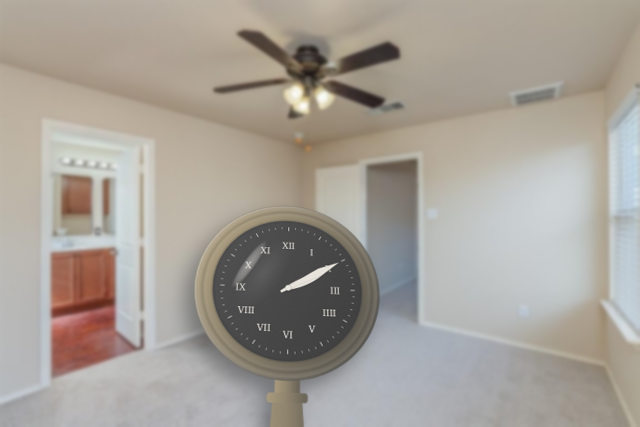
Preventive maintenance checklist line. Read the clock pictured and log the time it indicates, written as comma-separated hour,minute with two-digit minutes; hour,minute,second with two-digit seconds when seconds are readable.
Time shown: 2,10
